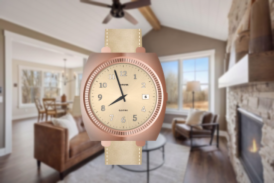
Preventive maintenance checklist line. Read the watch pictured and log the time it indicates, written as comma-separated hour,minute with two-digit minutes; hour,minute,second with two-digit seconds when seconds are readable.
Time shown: 7,57
